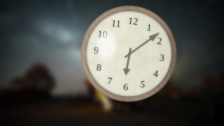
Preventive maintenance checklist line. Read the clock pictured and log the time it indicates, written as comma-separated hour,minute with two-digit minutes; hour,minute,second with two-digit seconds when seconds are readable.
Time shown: 6,08
